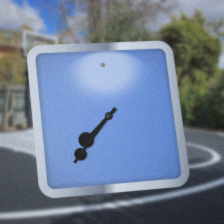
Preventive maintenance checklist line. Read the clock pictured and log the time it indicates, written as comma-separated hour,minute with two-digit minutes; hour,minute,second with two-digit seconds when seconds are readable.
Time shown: 7,37
